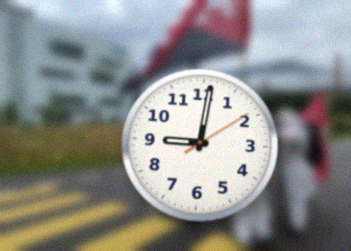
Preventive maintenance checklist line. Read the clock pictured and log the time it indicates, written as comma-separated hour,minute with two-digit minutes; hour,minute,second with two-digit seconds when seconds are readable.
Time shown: 9,01,09
